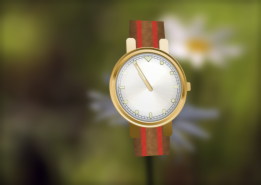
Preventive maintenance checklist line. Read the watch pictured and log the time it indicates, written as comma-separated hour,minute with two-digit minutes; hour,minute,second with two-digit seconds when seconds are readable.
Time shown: 10,55
